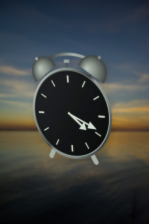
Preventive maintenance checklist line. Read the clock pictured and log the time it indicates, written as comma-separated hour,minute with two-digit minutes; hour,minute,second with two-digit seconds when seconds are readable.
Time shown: 4,19
